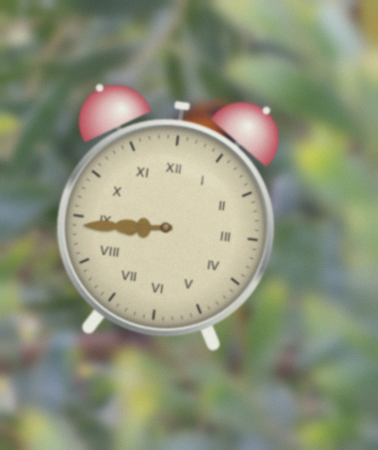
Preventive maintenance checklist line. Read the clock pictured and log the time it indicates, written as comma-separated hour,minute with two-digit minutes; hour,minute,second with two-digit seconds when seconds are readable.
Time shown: 8,44
